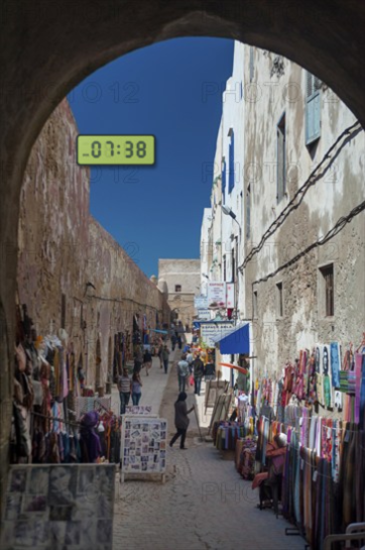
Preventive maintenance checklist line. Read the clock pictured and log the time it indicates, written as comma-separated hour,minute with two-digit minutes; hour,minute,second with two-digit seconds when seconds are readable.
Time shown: 7,38
